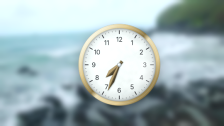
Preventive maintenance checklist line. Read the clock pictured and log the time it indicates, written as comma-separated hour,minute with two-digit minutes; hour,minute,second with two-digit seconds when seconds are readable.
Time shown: 7,34
